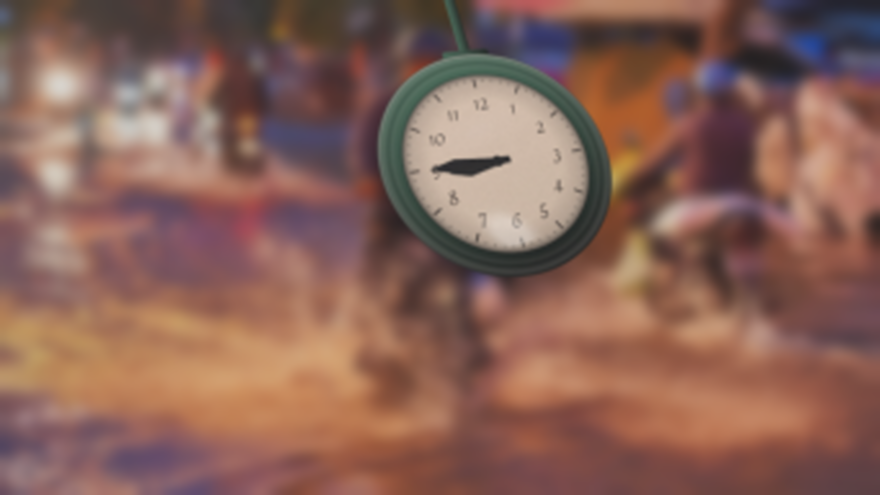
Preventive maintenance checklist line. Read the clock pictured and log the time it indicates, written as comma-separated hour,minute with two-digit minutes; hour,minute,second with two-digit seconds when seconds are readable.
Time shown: 8,45
